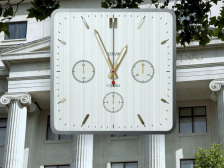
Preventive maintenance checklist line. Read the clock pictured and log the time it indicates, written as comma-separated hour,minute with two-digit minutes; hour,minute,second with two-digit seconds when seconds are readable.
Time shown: 12,56
